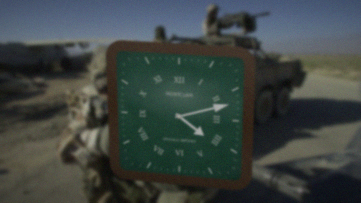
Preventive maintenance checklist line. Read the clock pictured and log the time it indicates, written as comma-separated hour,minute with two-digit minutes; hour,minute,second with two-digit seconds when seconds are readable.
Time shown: 4,12
